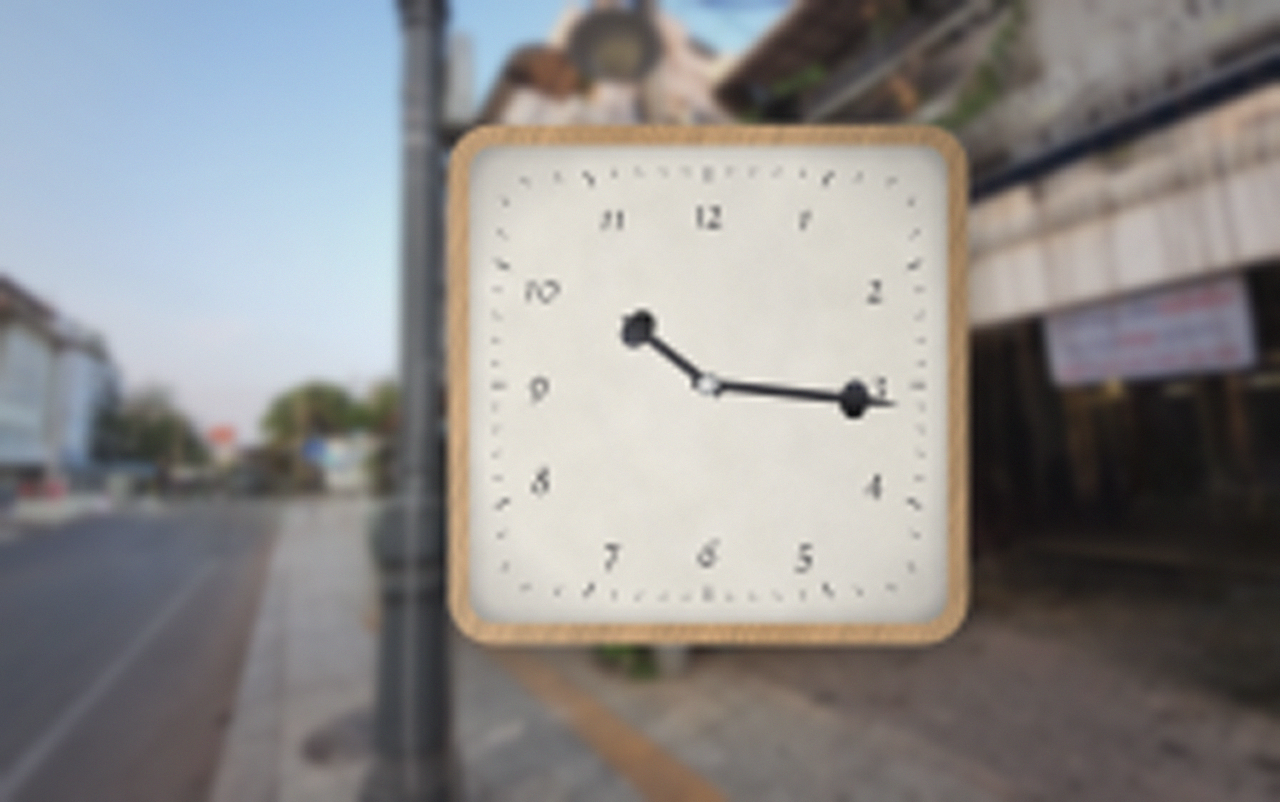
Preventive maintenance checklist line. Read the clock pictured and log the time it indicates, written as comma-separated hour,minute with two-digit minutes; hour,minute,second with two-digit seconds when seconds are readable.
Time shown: 10,16
